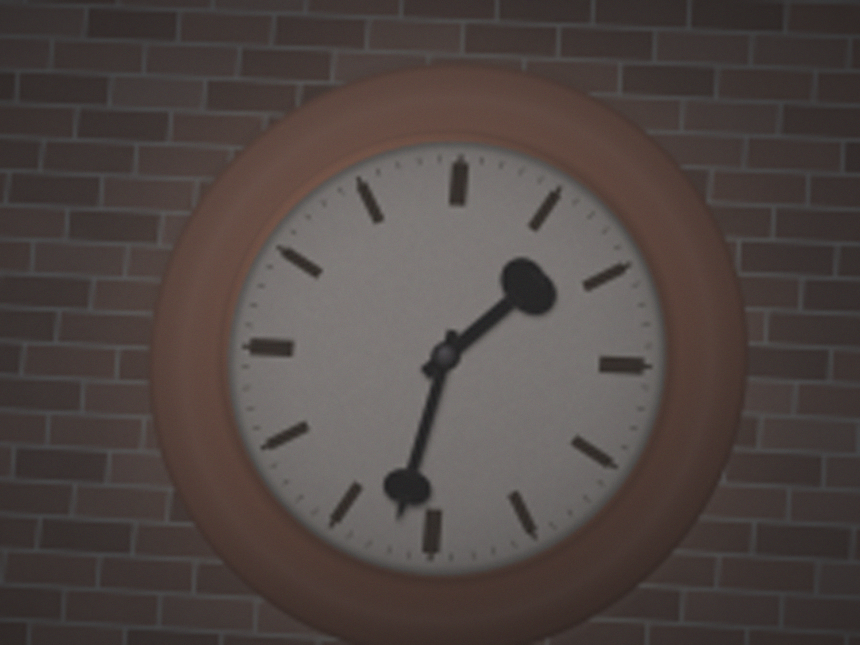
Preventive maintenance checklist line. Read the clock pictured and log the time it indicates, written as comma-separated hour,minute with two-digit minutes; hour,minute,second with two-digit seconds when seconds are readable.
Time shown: 1,32
